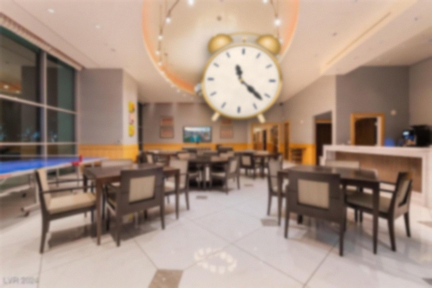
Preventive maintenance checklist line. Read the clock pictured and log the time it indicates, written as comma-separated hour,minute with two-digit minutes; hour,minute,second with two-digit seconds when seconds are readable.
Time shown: 11,22
